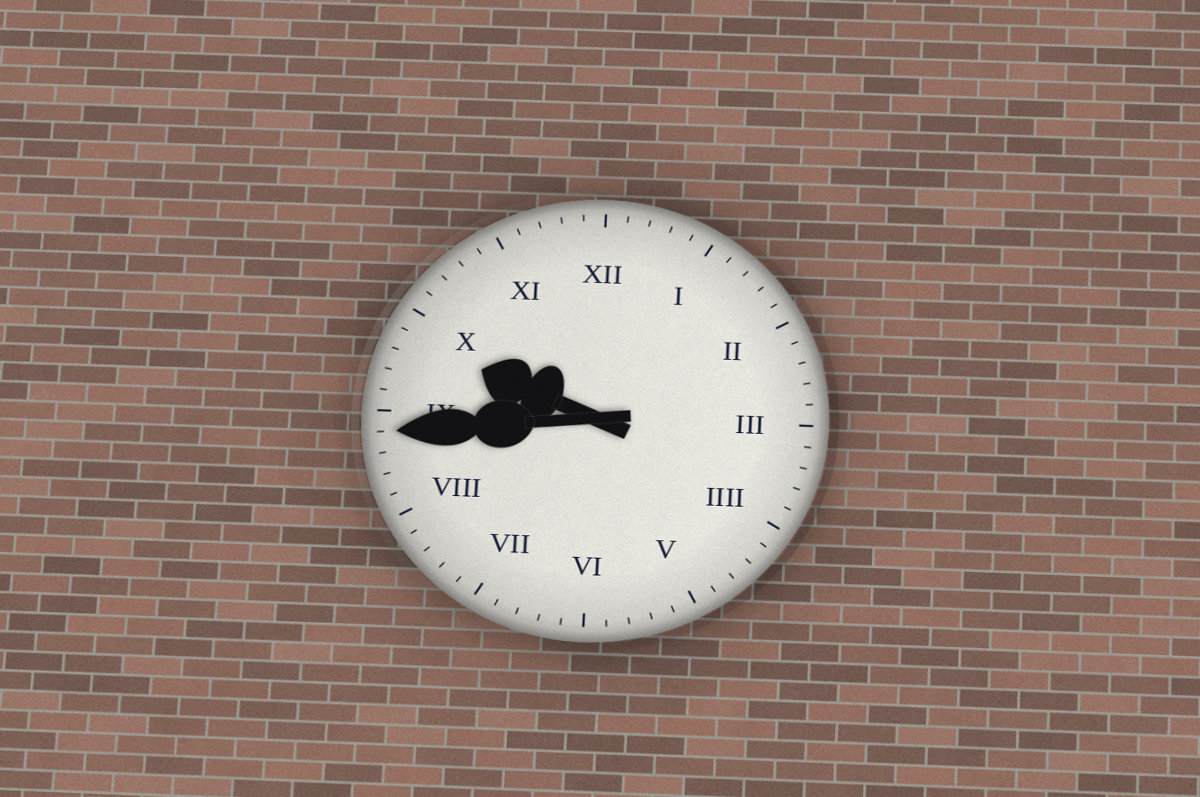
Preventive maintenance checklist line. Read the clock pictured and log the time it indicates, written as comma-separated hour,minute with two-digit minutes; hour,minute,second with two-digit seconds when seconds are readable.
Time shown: 9,44
